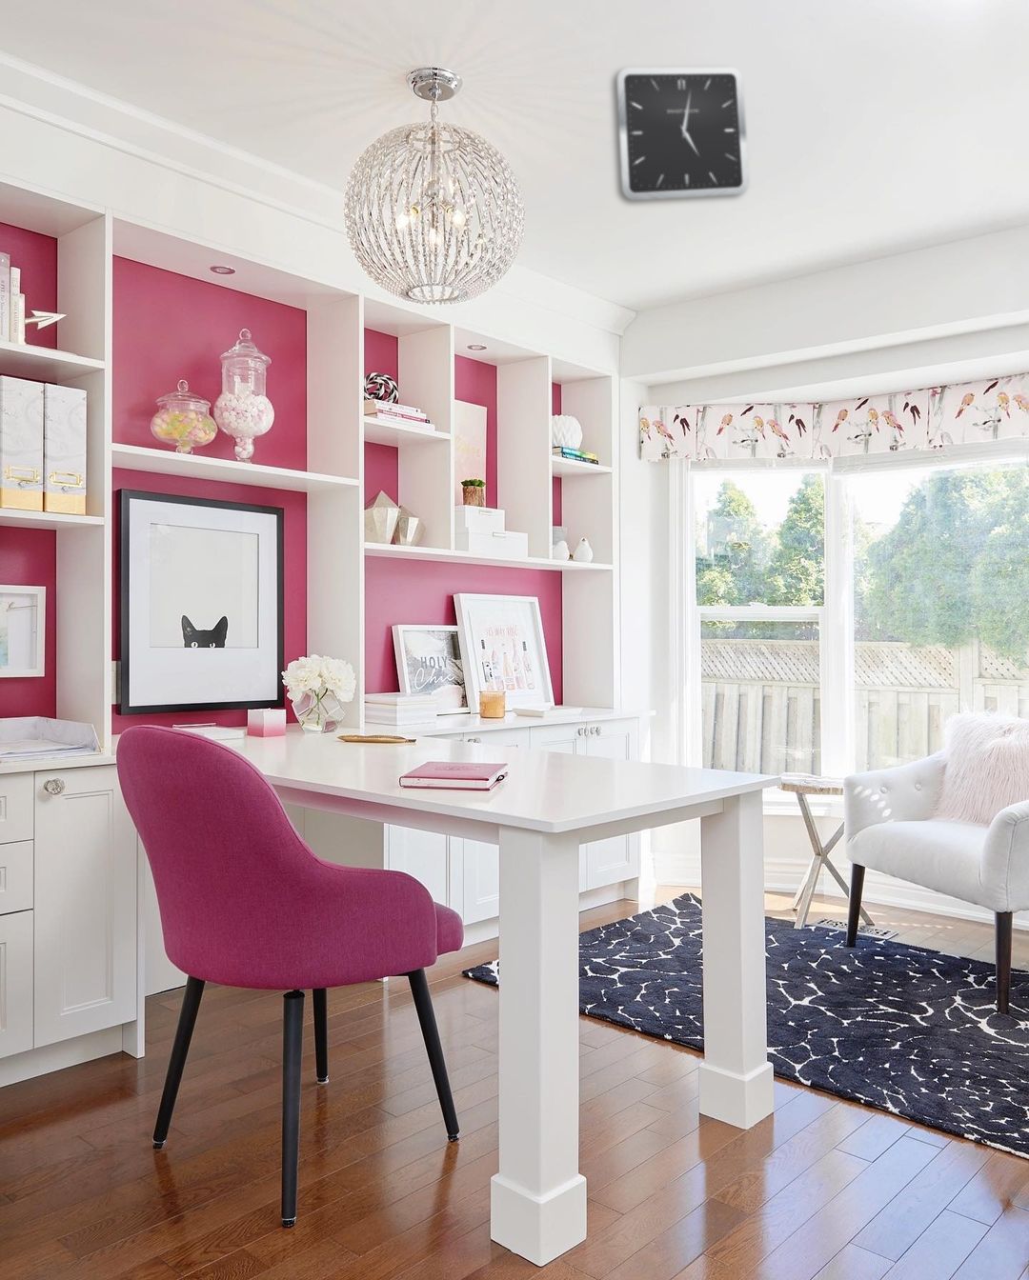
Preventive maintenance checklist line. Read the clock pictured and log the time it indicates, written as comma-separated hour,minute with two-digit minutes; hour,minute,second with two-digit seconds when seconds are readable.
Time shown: 5,02
